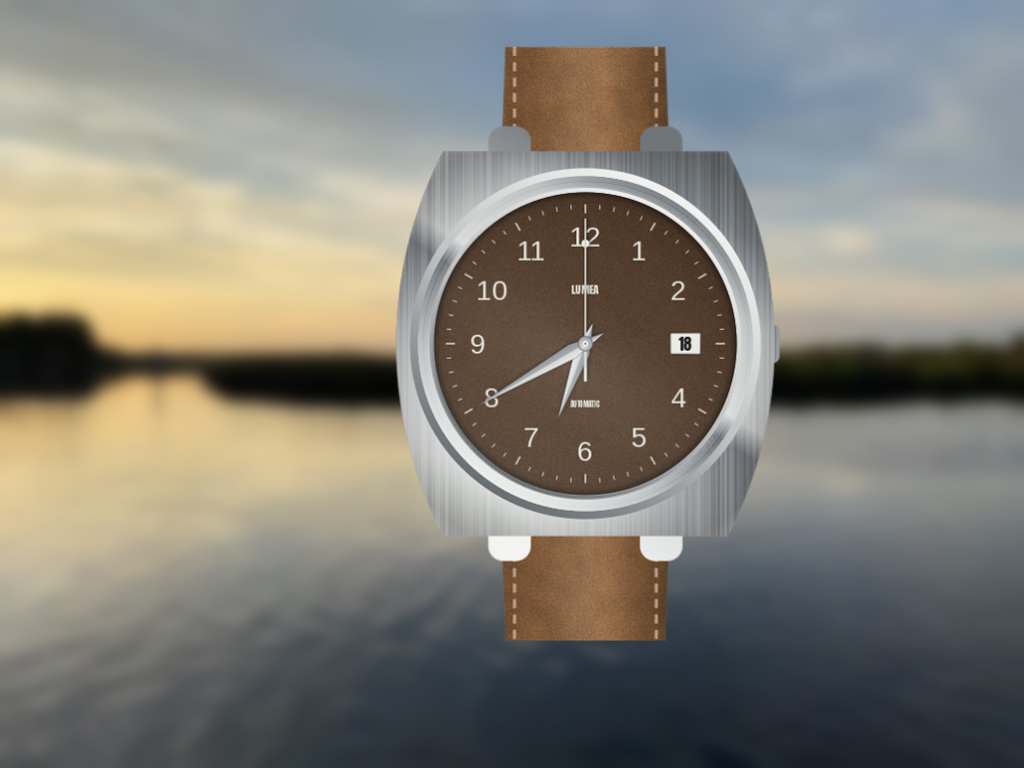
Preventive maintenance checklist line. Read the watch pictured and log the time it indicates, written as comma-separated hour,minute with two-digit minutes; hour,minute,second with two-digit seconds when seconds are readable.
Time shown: 6,40,00
